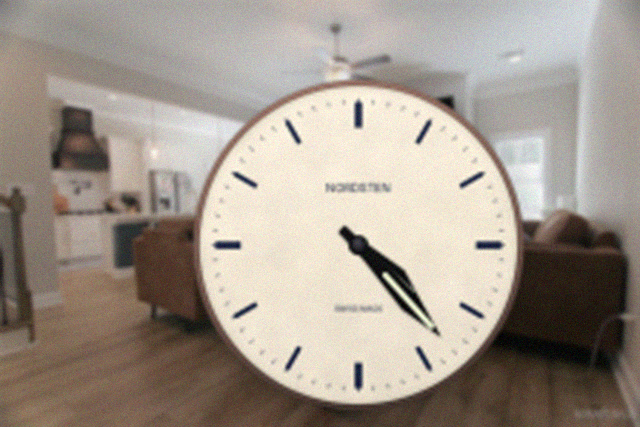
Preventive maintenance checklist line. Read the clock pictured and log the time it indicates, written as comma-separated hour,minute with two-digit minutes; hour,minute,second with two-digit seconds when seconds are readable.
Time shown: 4,23
